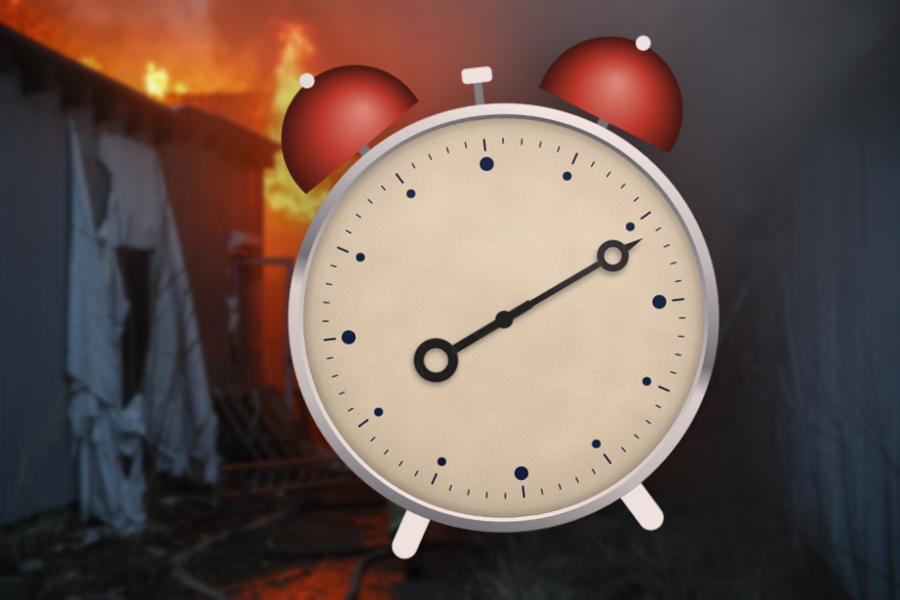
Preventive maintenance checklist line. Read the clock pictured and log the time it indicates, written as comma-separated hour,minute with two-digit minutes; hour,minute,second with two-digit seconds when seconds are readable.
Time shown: 8,11
